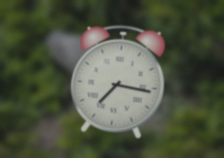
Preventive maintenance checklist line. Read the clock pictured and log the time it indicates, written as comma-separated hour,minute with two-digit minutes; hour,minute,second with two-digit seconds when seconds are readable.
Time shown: 7,16
